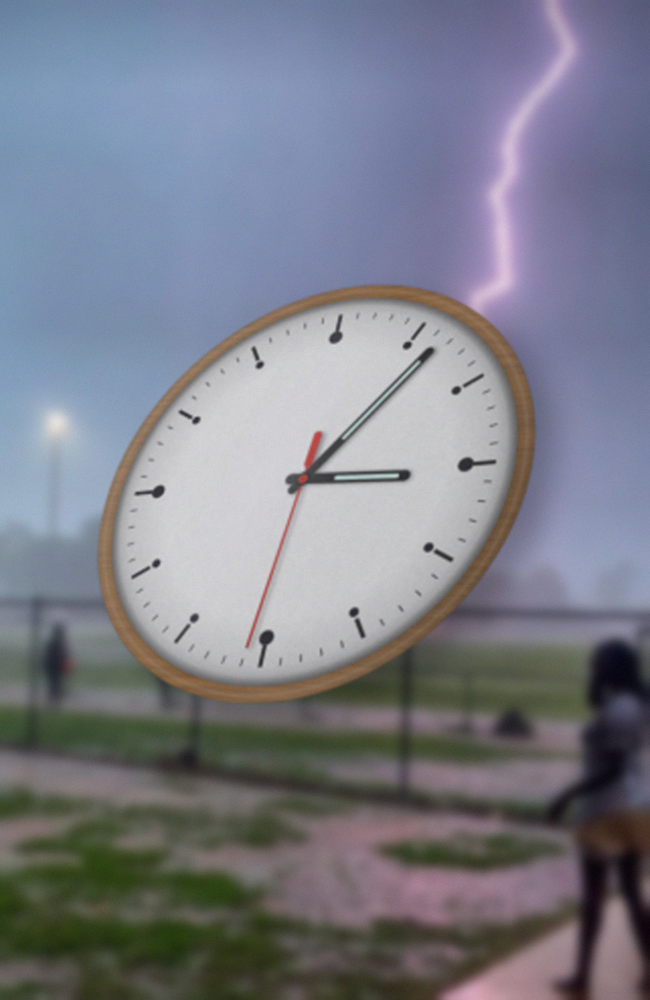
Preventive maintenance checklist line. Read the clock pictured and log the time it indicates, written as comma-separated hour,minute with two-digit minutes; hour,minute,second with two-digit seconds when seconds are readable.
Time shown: 3,06,31
